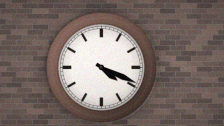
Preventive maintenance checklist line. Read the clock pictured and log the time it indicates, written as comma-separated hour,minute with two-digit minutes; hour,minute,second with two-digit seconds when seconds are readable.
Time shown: 4,19
